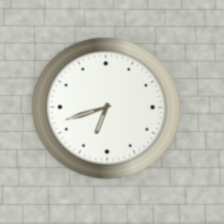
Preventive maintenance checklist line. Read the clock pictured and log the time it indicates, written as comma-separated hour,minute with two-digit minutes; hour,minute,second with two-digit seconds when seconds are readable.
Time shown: 6,42
